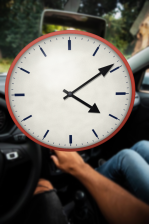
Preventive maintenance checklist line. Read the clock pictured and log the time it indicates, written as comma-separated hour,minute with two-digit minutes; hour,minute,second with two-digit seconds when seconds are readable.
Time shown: 4,09
